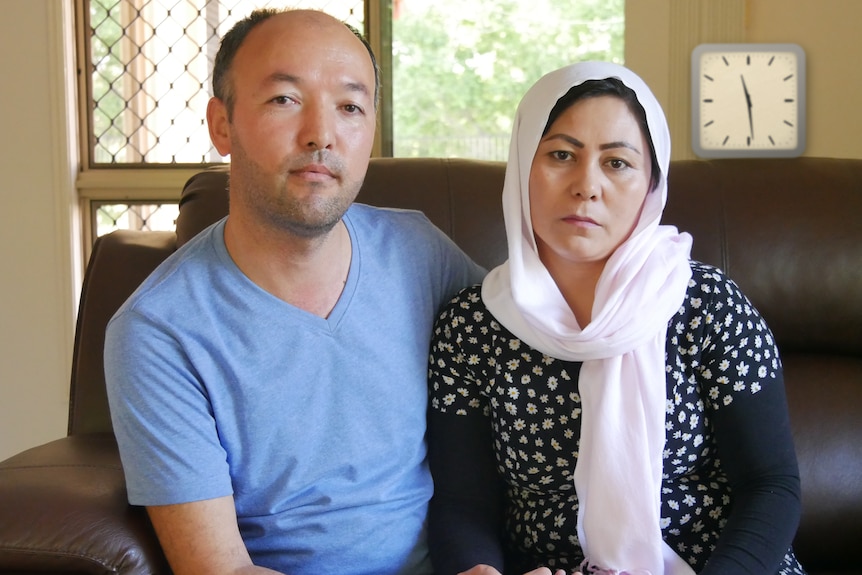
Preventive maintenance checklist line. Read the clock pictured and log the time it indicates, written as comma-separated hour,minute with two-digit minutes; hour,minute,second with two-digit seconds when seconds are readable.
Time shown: 11,29
